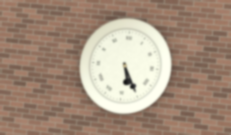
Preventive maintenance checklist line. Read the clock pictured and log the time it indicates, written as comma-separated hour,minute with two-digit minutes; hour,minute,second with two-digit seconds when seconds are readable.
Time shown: 5,25
